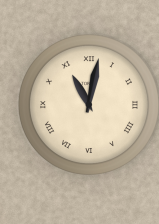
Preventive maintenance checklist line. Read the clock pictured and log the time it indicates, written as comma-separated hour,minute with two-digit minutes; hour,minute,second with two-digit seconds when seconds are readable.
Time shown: 11,02
